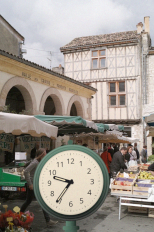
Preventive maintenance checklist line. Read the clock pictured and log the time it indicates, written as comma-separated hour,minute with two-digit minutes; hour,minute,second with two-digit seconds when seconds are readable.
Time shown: 9,36
